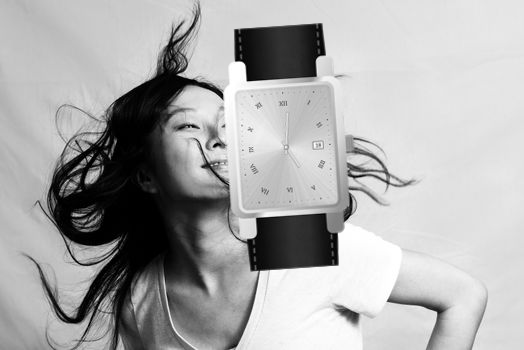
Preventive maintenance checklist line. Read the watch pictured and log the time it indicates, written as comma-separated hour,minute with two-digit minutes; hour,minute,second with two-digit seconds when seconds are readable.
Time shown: 5,01
